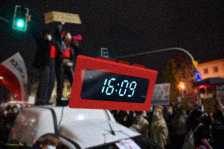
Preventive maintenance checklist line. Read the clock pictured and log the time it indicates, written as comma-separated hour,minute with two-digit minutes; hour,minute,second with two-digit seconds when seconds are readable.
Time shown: 16,09
